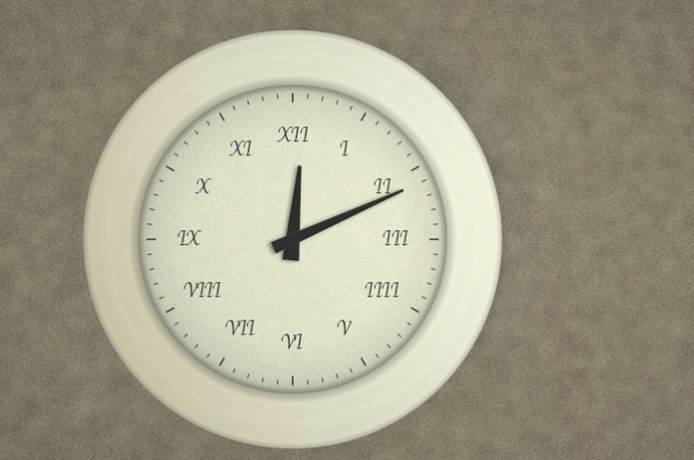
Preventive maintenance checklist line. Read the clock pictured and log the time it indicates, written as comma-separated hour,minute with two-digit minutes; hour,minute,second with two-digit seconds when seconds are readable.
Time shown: 12,11
